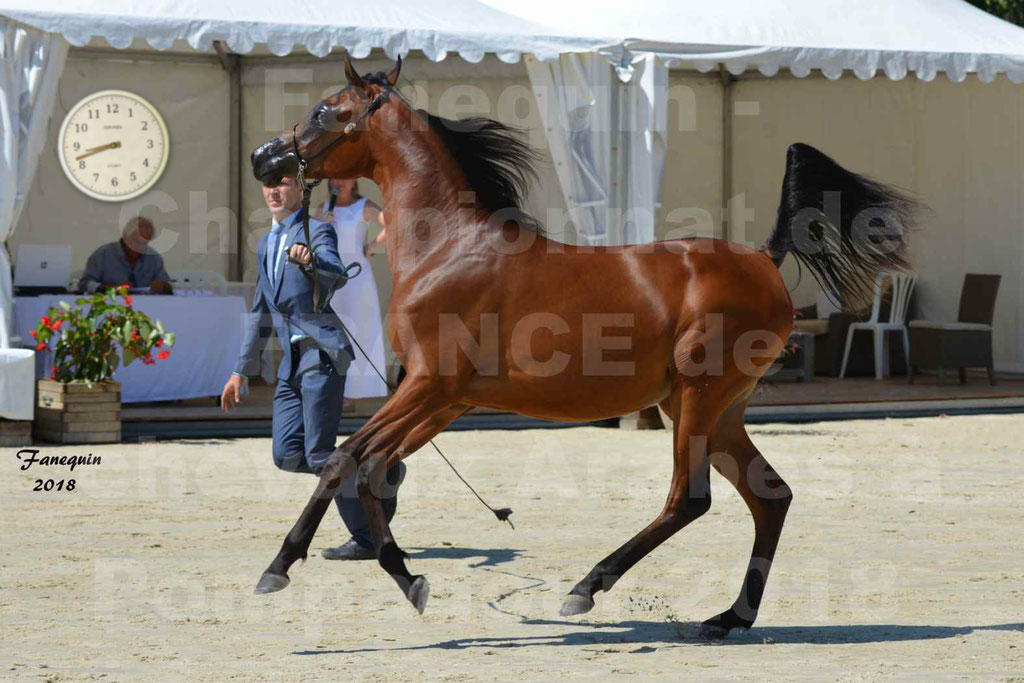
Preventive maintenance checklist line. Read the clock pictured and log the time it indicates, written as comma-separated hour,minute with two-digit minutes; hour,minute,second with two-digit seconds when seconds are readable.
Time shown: 8,42
